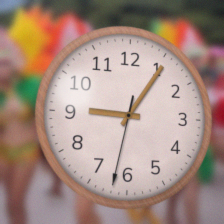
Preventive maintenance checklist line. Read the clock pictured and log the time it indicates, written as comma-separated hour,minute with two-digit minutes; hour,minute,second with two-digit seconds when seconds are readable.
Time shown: 9,05,32
